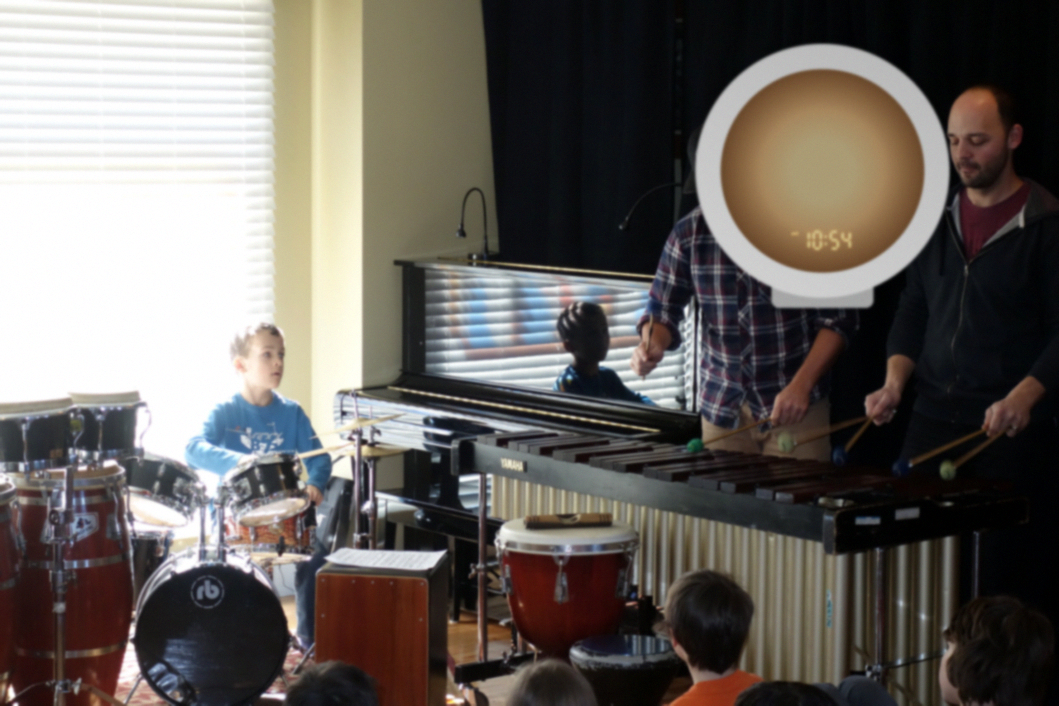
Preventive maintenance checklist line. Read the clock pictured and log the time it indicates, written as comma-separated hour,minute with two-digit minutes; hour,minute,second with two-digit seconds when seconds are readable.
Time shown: 10,54
